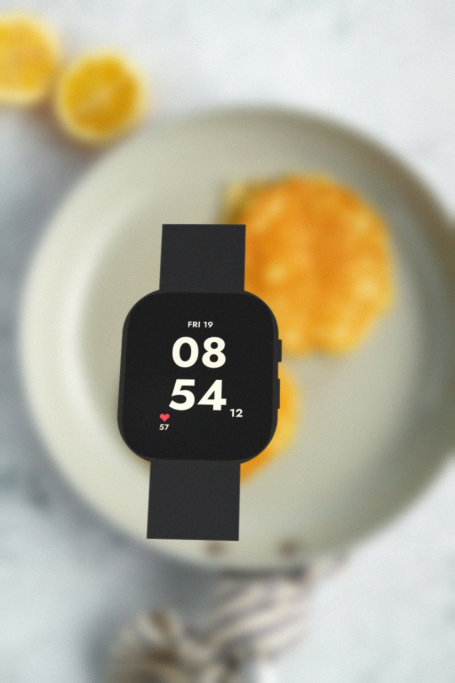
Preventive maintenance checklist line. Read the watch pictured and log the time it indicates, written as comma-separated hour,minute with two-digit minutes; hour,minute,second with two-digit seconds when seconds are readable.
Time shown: 8,54,12
